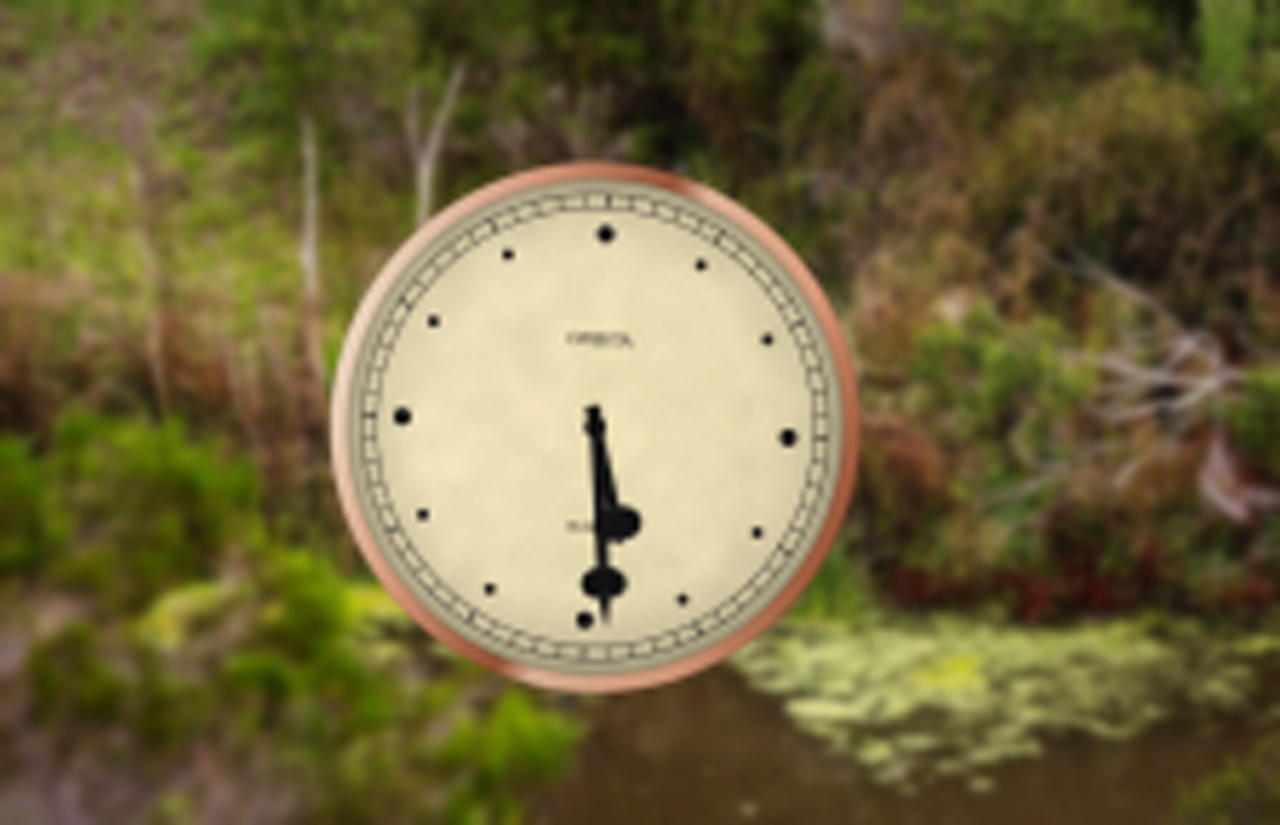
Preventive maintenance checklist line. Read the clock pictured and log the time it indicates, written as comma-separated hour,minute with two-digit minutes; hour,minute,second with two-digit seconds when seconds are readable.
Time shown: 5,29
